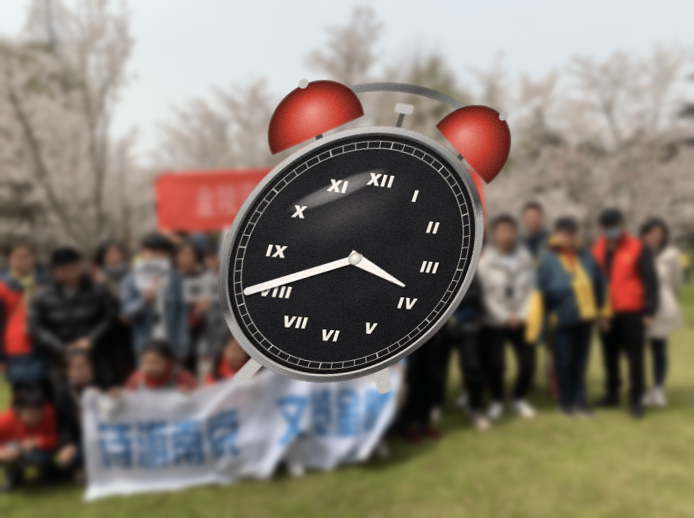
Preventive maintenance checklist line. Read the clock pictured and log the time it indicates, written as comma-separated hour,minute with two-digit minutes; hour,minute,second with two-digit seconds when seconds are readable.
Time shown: 3,41
